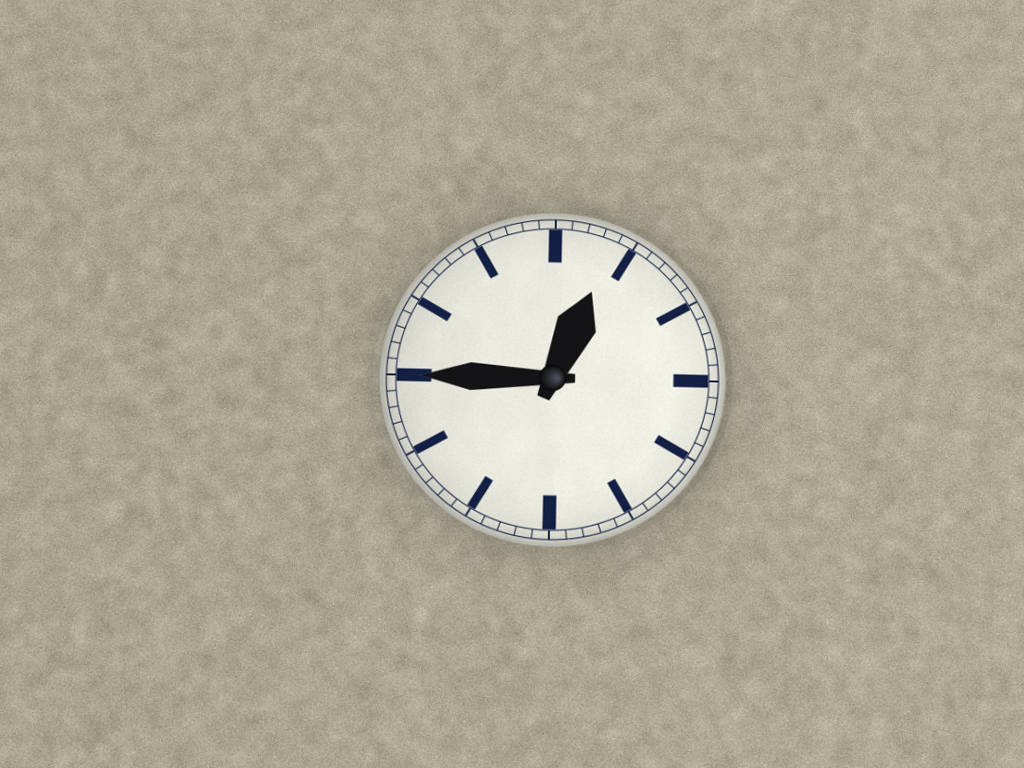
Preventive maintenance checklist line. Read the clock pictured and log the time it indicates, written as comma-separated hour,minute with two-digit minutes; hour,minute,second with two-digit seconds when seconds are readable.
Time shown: 12,45
